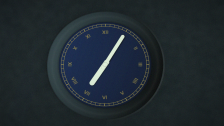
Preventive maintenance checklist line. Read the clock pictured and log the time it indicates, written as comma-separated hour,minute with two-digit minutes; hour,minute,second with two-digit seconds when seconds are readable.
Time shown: 7,05
